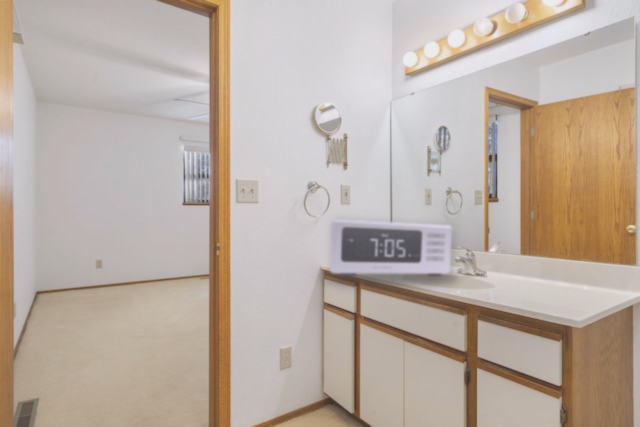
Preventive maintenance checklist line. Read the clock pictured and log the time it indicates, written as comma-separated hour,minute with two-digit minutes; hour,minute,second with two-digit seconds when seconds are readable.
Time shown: 7,05
